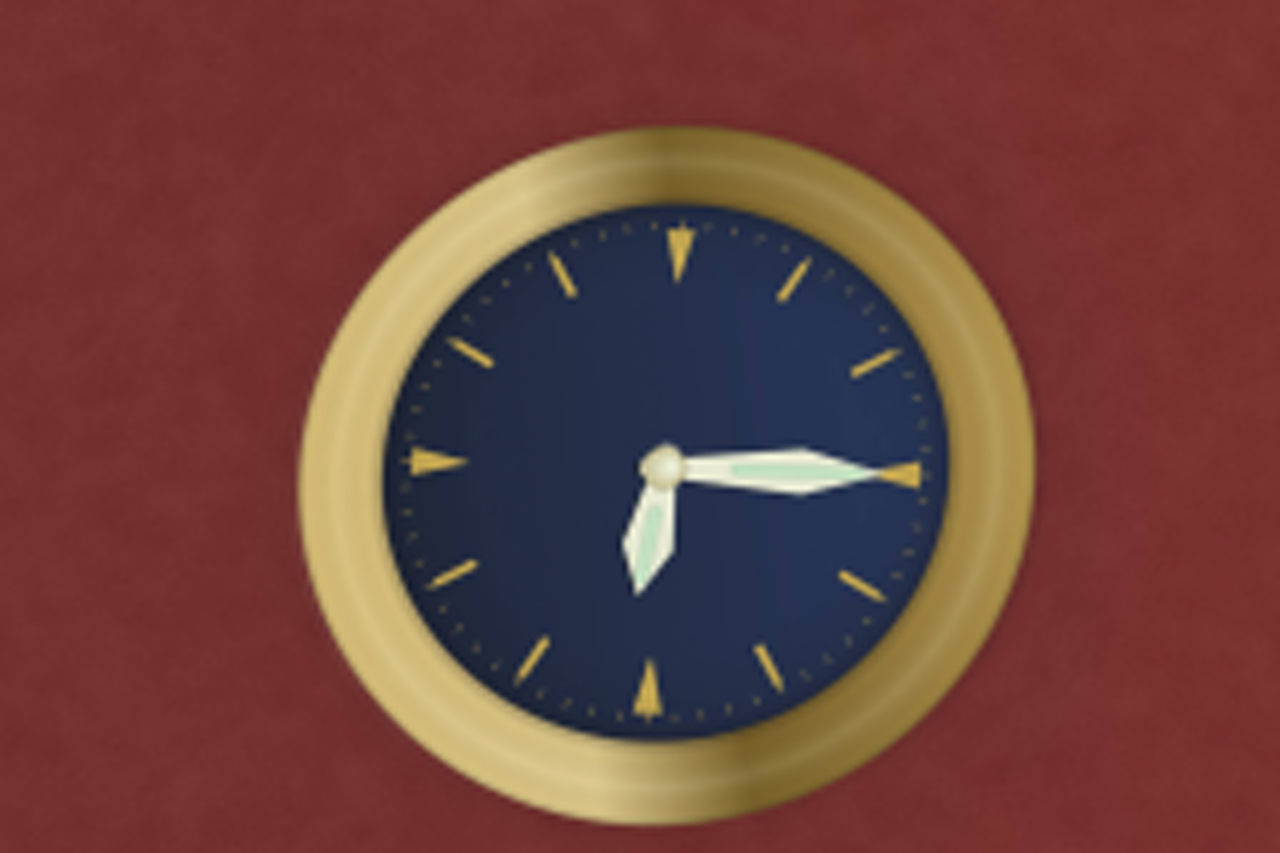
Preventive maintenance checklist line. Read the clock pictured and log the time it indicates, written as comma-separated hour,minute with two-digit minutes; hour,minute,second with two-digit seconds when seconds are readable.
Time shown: 6,15
